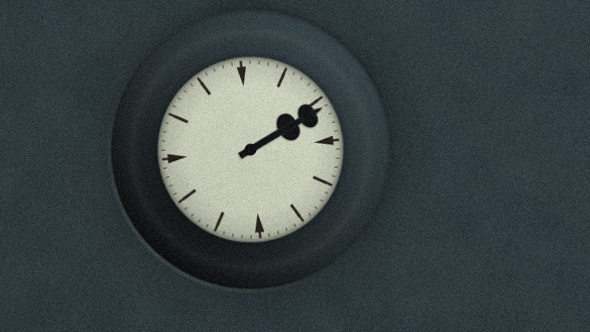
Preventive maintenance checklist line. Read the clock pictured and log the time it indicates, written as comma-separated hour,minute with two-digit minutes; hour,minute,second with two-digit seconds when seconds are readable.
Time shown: 2,11
